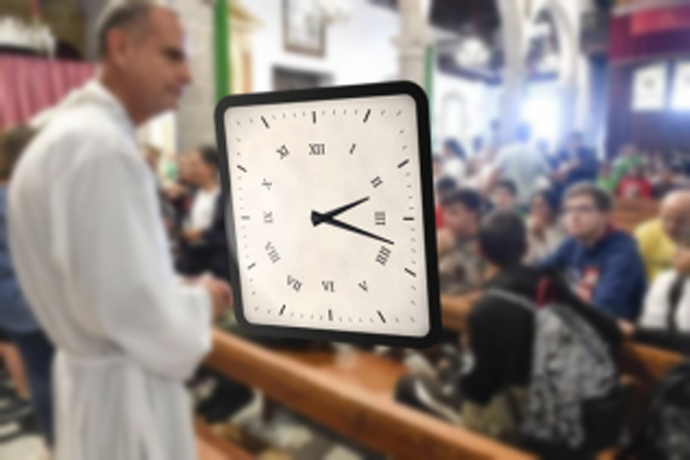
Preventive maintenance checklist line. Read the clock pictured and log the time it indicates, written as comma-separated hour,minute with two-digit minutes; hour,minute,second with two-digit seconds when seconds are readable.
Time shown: 2,18
